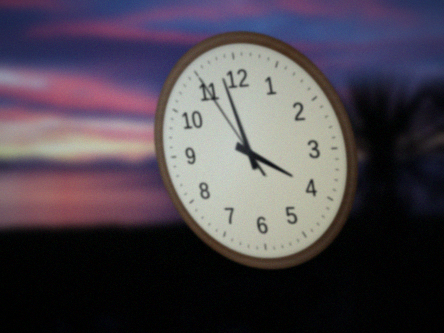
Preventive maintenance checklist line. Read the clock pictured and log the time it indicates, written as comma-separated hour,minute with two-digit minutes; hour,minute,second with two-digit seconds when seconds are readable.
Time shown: 3,57,55
